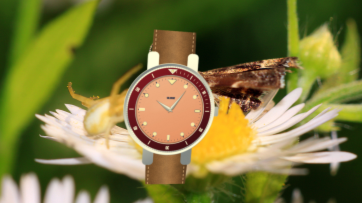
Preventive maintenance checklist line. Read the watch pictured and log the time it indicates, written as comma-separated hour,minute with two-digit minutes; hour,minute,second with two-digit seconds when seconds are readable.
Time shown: 10,06
